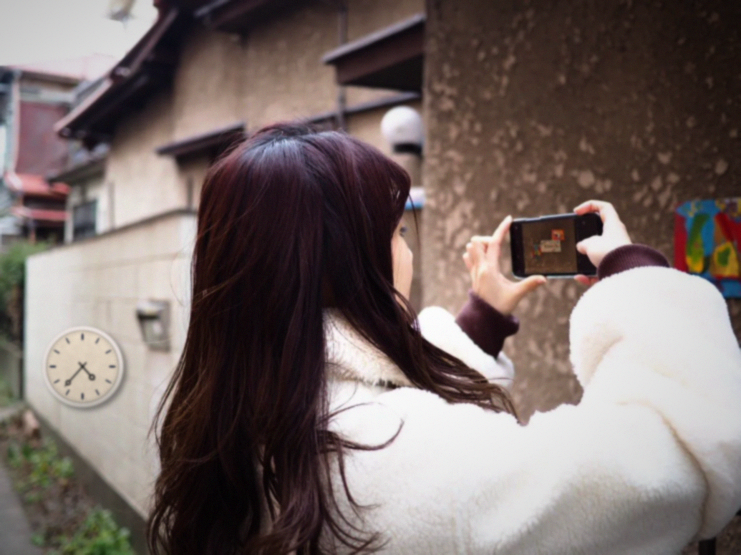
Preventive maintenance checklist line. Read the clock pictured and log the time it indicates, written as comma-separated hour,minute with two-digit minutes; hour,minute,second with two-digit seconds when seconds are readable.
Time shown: 4,37
